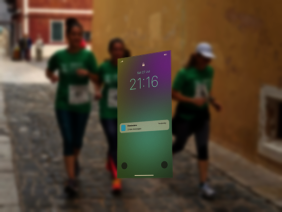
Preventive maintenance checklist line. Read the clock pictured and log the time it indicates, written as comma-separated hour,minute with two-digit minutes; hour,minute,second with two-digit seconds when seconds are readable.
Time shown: 21,16
